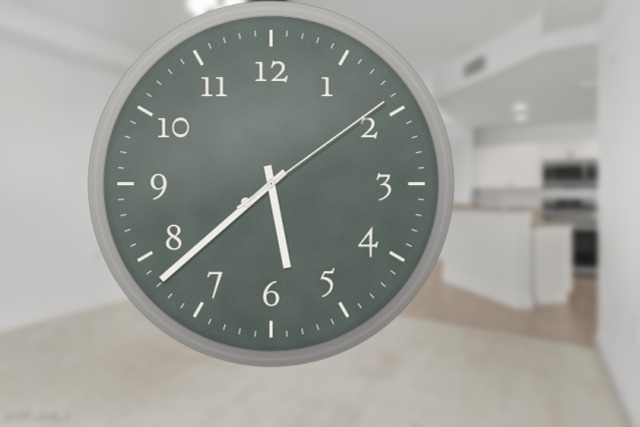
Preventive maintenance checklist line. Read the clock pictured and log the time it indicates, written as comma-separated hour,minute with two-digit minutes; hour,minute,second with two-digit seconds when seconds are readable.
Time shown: 5,38,09
